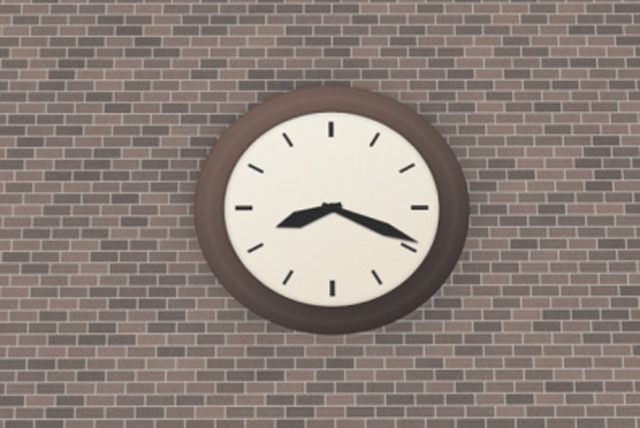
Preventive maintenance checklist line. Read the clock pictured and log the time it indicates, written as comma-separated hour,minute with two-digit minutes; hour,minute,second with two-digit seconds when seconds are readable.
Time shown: 8,19
